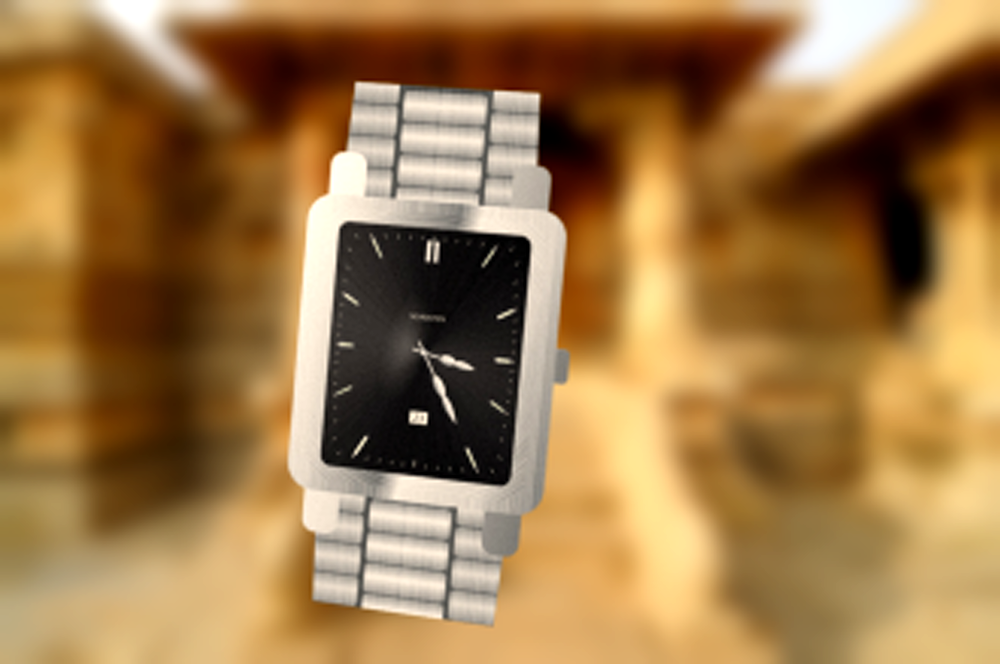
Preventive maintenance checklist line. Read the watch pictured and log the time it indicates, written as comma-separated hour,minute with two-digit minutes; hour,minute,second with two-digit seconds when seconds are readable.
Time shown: 3,25
